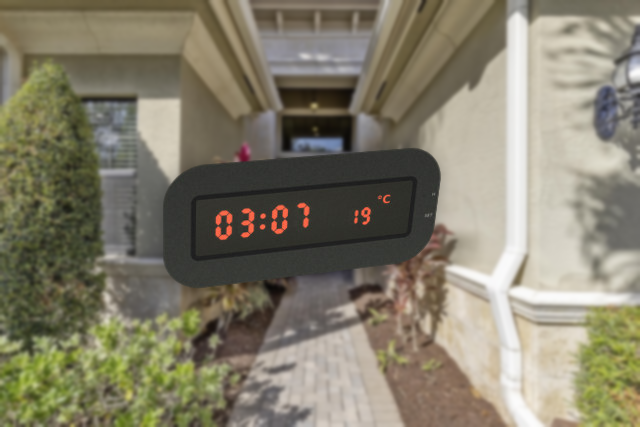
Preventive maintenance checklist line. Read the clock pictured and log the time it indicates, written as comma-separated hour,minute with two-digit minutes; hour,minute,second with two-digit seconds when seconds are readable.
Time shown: 3,07
